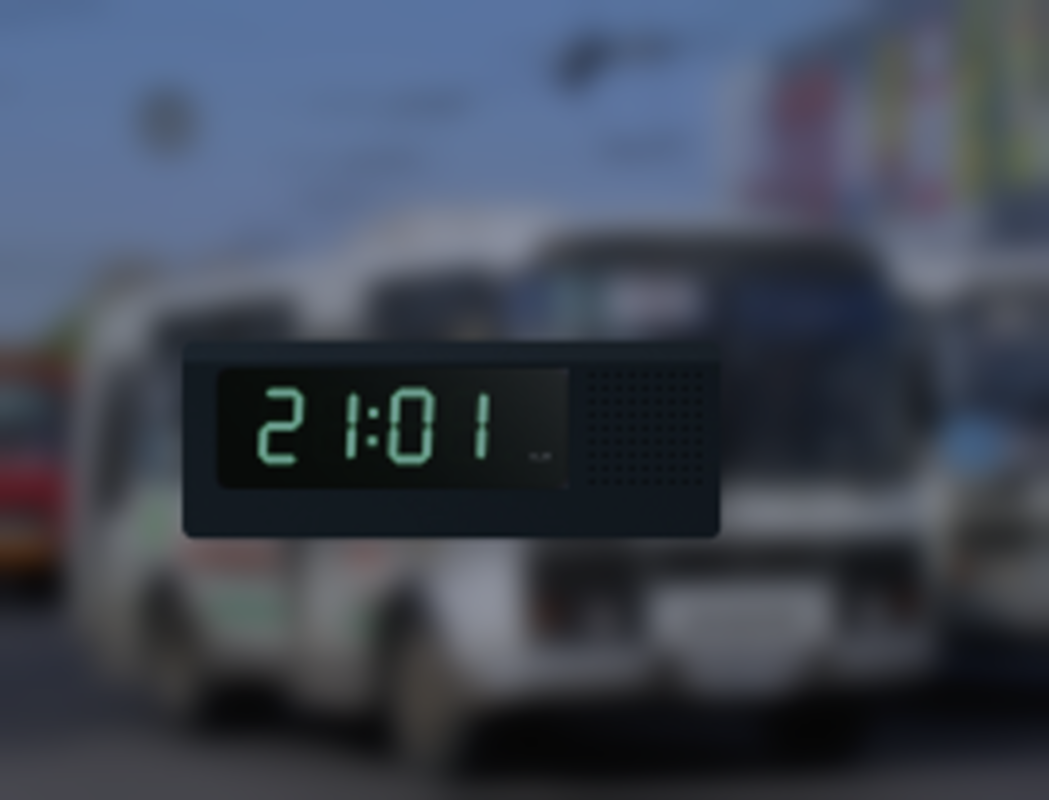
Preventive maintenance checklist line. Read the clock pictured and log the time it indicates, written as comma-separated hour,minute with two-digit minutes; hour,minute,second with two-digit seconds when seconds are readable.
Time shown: 21,01
